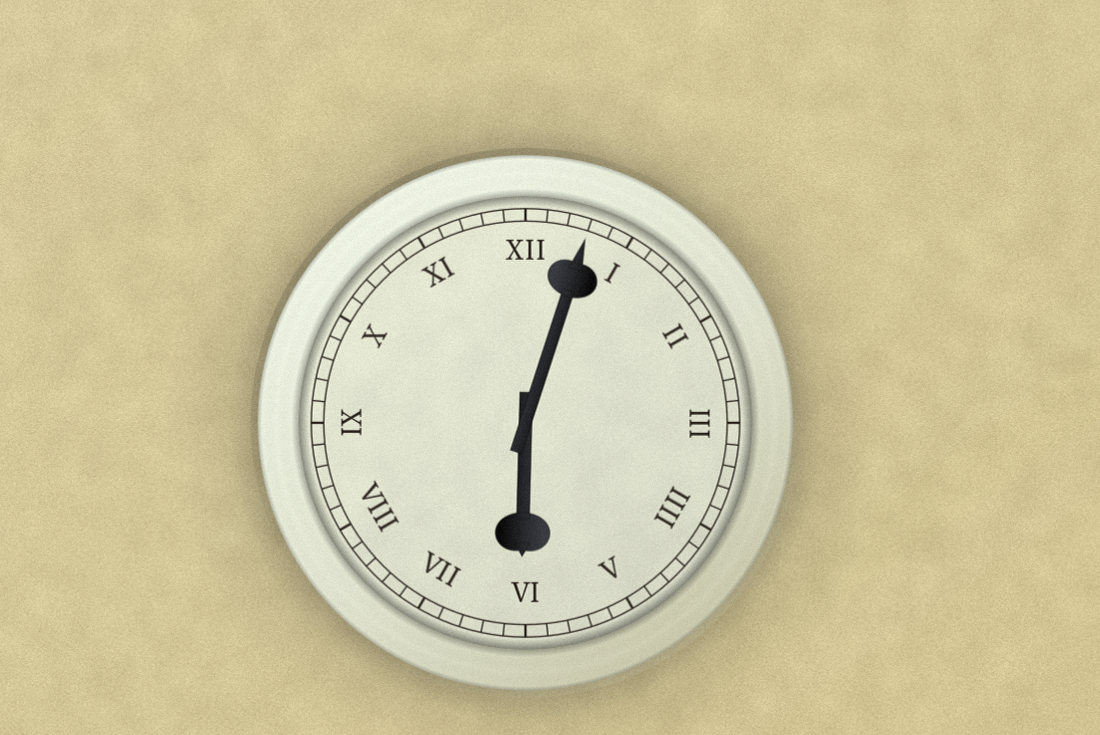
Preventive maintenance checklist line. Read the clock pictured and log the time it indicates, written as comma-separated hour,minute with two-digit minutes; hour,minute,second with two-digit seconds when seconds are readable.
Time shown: 6,03
